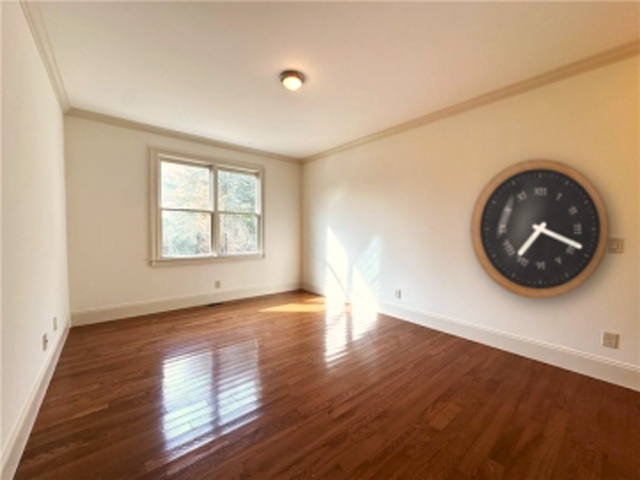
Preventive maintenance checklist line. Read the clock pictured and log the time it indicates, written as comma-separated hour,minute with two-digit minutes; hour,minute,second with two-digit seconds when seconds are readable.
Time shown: 7,19
